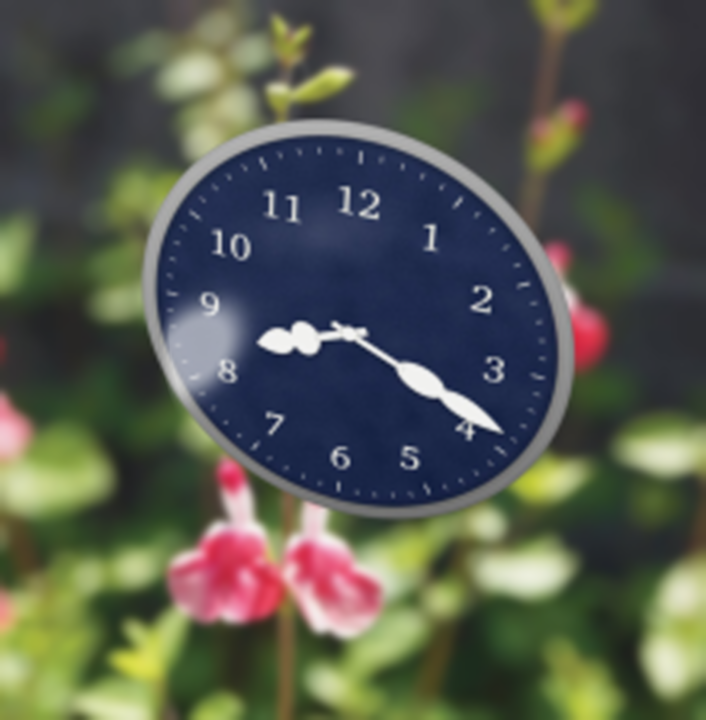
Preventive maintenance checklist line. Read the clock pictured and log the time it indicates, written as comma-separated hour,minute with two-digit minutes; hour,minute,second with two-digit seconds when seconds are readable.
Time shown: 8,19
